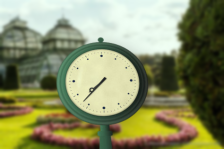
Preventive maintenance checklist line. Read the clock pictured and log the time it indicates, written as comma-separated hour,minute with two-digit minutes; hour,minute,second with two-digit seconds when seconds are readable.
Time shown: 7,37
